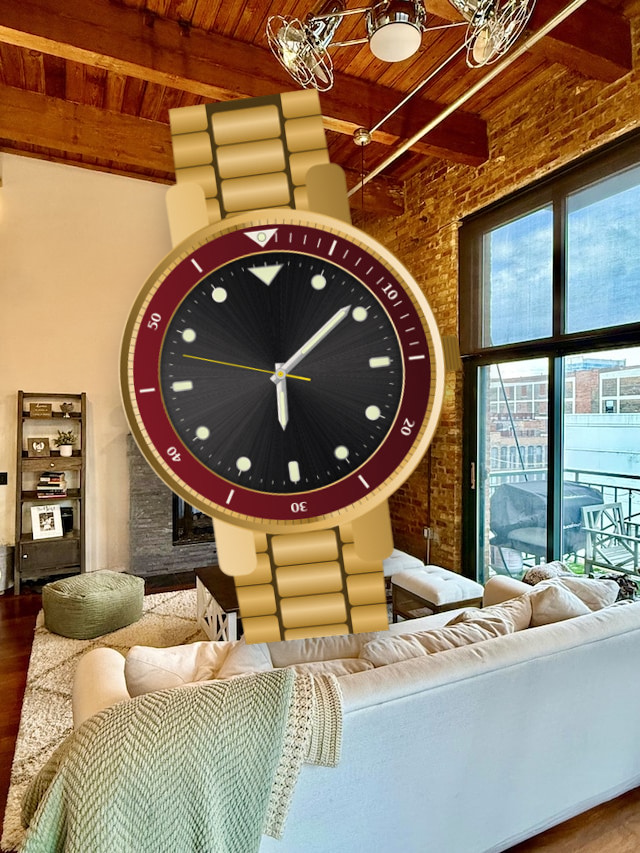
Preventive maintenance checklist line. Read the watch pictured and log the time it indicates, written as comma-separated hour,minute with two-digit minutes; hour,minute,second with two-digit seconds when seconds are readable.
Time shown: 6,08,48
